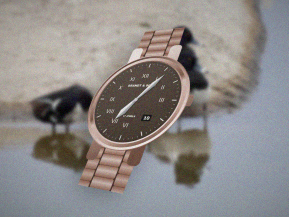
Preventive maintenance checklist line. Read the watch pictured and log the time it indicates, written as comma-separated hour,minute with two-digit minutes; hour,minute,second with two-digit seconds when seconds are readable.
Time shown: 7,06
